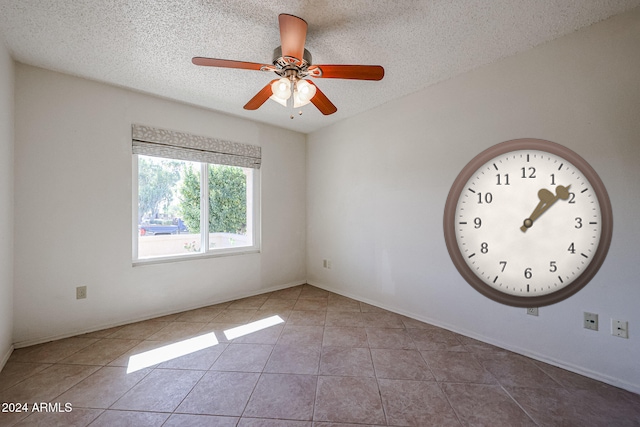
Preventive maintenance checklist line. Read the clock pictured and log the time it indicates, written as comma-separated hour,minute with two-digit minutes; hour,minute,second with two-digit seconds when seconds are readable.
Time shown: 1,08
